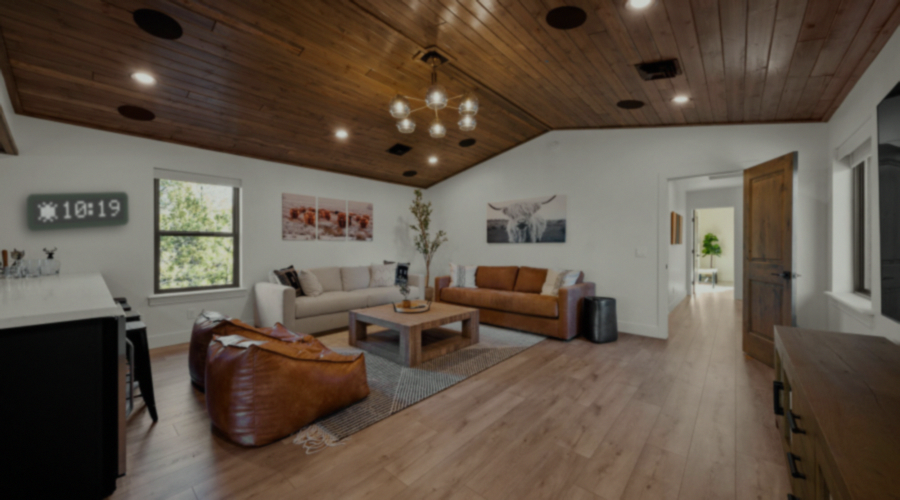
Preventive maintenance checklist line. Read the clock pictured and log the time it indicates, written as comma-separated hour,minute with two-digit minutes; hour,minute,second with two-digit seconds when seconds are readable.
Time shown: 10,19
